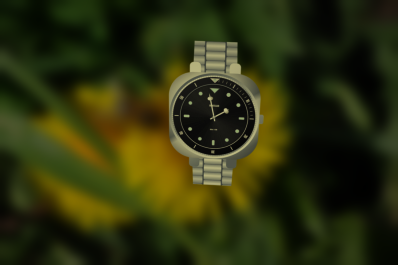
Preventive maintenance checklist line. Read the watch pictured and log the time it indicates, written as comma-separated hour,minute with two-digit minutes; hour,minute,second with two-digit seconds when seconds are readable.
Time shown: 1,58
